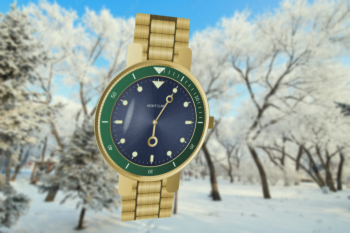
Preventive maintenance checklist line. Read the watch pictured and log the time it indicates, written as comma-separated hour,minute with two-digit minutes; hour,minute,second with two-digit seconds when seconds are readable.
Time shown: 6,05
